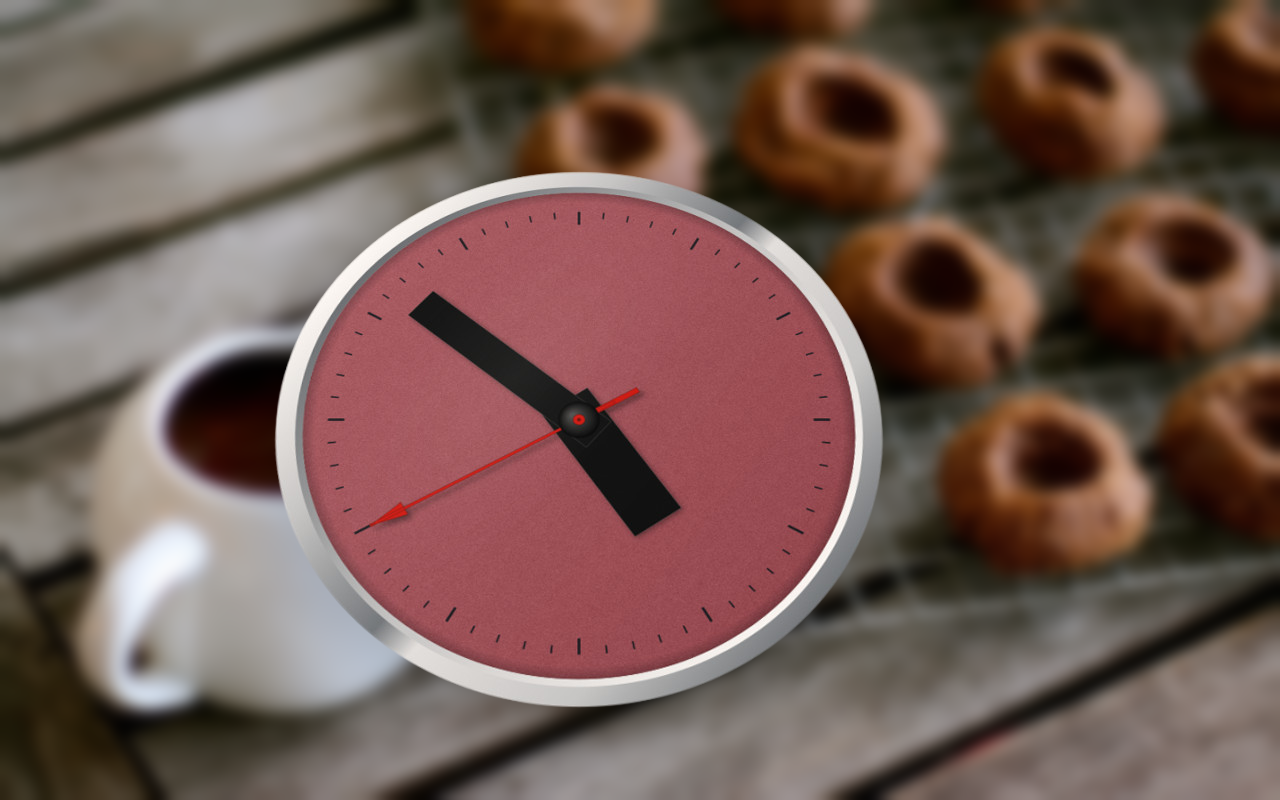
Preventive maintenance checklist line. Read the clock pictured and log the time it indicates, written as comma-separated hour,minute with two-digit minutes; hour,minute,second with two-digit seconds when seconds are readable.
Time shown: 4,51,40
